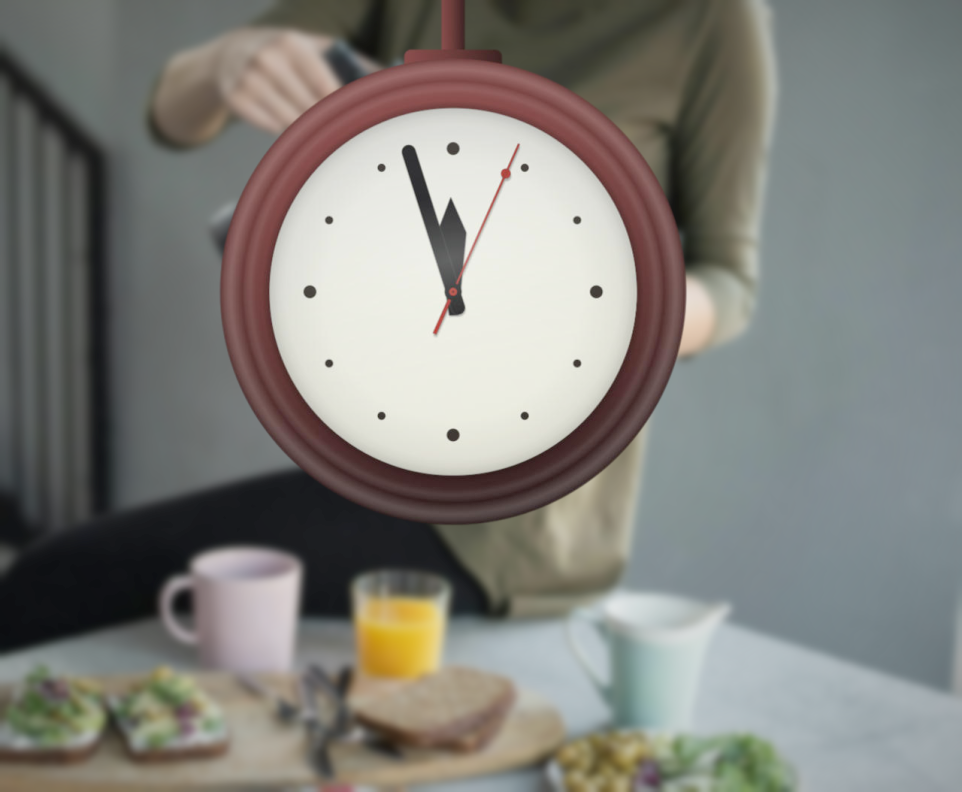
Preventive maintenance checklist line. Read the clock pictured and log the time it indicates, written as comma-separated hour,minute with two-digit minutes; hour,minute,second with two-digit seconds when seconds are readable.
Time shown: 11,57,04
